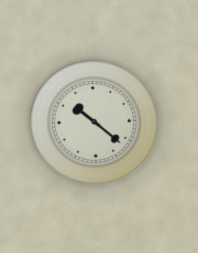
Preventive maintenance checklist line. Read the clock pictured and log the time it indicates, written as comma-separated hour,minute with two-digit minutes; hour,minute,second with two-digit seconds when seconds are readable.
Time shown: 10,22
